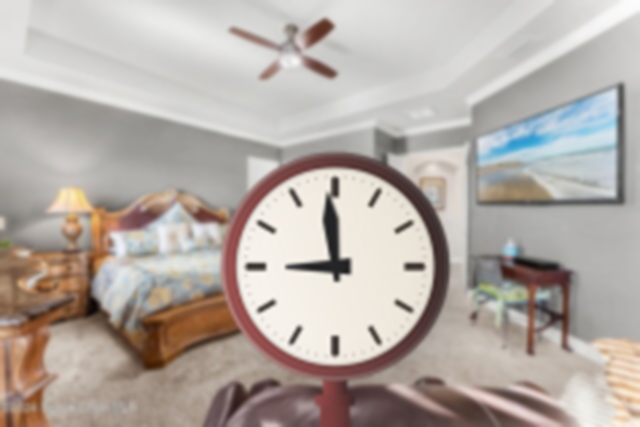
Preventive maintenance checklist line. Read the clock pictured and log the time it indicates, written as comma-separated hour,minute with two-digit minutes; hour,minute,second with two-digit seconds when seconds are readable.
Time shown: 8,59
